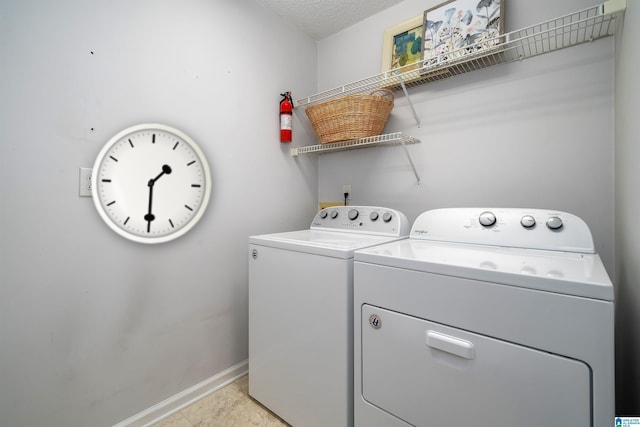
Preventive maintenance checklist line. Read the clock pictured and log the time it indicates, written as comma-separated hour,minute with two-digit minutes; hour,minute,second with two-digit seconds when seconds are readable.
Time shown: 1,30
